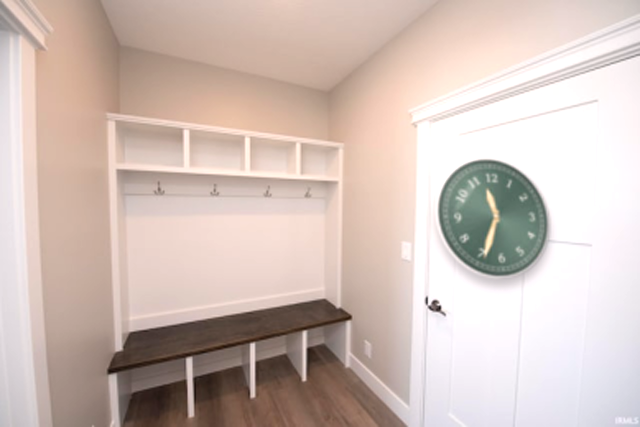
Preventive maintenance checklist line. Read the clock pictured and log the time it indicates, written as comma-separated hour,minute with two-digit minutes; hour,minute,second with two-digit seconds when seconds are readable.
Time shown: 11,34
